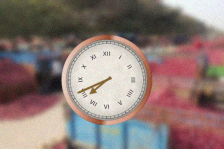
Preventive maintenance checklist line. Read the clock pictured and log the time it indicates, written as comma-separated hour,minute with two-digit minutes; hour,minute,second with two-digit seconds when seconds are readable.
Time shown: 7,41
